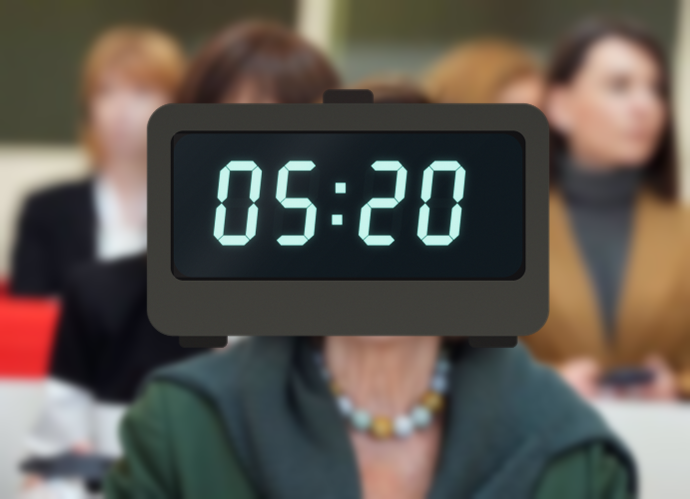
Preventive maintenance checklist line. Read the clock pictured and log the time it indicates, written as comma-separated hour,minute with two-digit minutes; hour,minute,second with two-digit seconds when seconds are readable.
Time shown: 5,20
